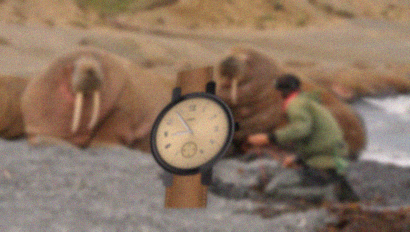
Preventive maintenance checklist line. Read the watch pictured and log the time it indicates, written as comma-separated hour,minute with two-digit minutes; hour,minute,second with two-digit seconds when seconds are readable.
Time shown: 8,54
